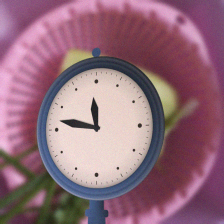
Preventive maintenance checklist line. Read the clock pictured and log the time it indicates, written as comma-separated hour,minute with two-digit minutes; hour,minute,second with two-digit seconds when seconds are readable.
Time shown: 11,47
